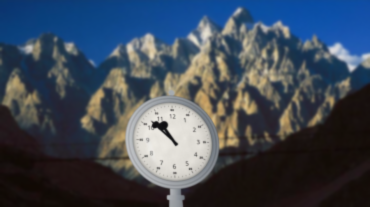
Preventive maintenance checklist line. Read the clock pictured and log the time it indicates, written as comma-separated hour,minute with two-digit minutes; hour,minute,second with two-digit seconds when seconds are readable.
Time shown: 10,52
